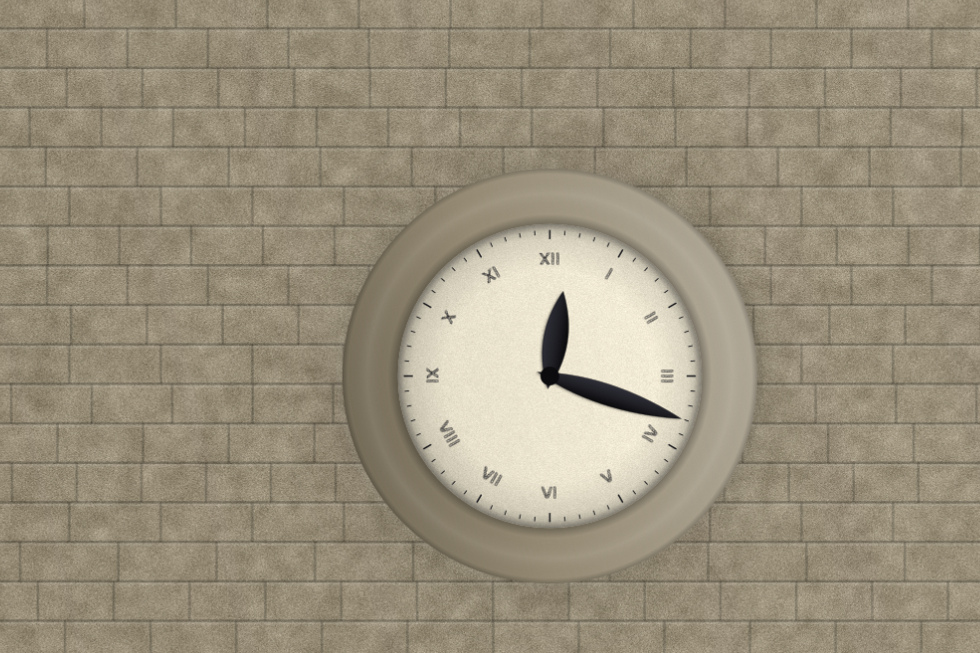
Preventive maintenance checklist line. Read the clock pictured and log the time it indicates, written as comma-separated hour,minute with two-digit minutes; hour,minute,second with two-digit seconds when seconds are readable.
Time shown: 12,18
